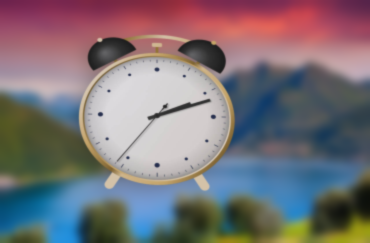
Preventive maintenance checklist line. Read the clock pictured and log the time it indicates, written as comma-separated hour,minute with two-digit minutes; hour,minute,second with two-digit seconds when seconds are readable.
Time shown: 2,11,36
